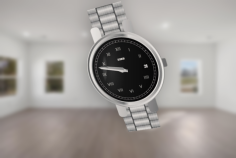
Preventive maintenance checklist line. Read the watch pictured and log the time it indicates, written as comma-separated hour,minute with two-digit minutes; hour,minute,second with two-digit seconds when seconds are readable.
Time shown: 9,48
